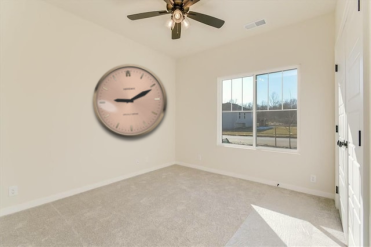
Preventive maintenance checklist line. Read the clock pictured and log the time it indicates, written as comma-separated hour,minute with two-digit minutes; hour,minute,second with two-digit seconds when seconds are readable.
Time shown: 9,11
